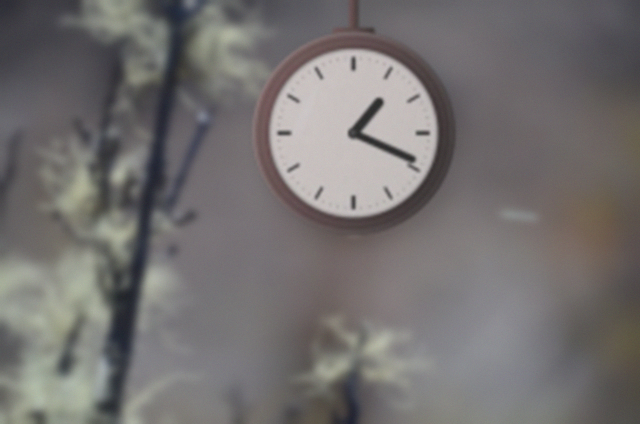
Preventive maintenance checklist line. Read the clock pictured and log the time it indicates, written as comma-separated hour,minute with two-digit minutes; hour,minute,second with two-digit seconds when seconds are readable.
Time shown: 1,19
